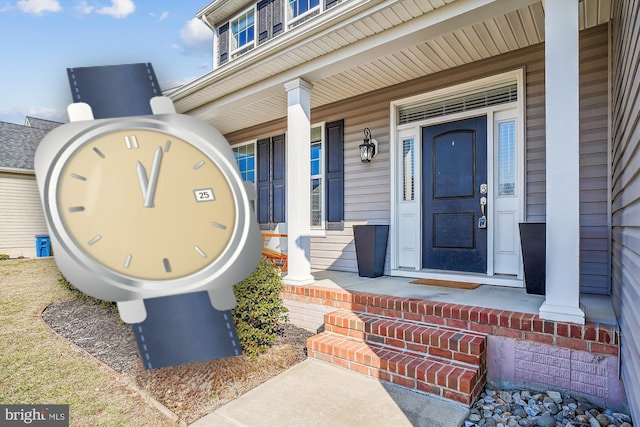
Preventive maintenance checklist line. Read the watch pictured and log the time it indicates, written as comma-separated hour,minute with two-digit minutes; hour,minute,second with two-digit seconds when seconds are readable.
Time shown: 12,04
